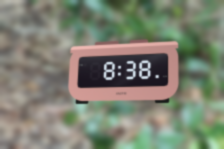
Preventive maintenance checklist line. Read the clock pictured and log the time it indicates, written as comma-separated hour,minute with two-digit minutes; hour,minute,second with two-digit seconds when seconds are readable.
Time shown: 8,38
